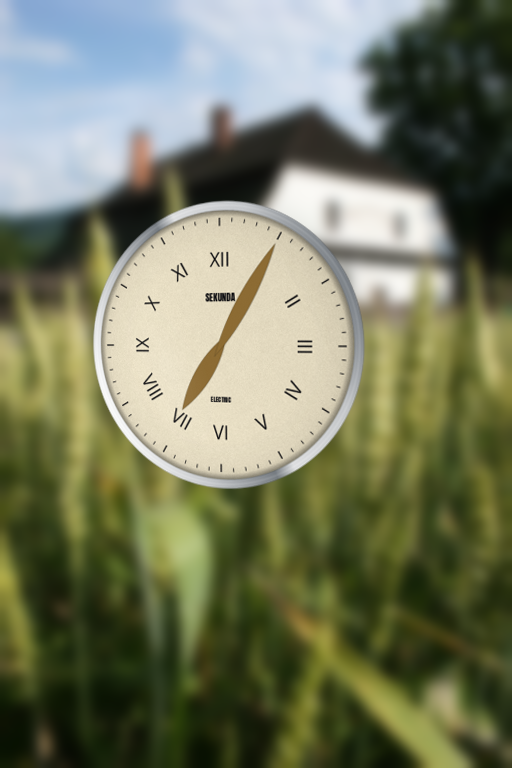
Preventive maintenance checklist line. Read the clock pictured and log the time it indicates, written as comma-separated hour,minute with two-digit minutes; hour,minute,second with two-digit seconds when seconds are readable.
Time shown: 7,05
